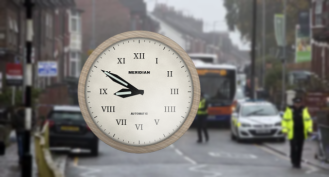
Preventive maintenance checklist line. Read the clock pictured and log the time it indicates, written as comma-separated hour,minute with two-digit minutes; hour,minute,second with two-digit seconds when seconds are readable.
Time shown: 8,50
